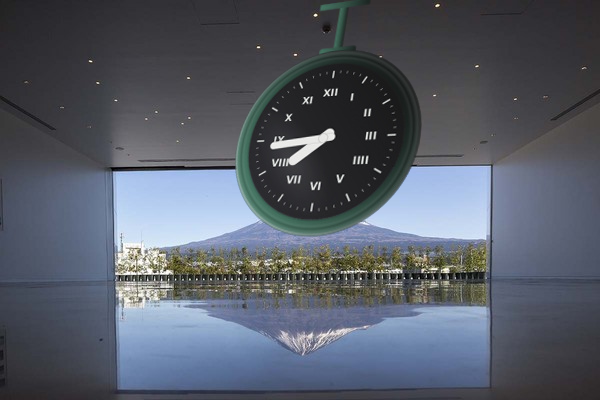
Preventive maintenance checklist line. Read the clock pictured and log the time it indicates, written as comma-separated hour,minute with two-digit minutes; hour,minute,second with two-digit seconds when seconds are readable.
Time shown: 7,44
